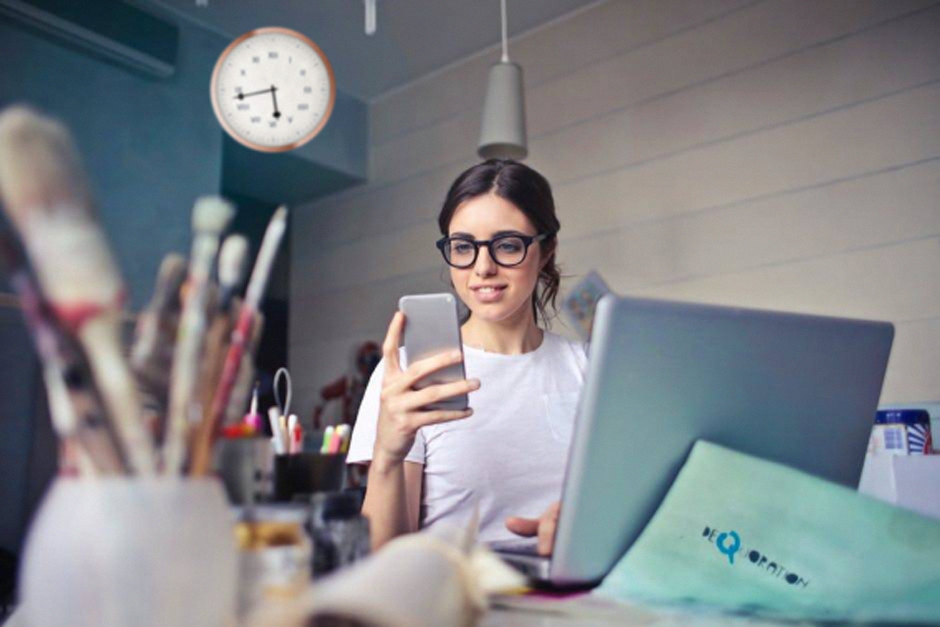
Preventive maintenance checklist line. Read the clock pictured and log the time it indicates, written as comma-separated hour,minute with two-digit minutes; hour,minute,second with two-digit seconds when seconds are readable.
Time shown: 5,43
